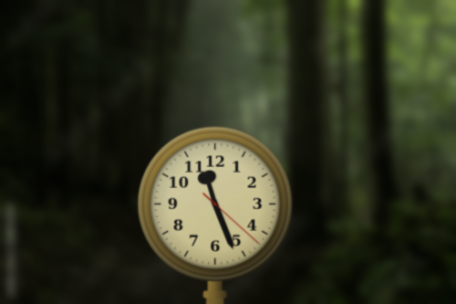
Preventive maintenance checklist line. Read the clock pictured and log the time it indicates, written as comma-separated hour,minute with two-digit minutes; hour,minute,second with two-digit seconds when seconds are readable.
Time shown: 11,26,22
